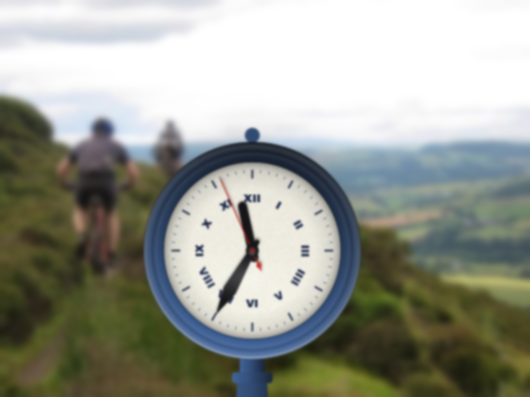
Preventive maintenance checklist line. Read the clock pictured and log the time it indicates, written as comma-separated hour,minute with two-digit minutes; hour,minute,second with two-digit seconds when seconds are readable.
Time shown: 11,34,56
